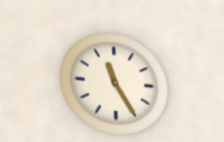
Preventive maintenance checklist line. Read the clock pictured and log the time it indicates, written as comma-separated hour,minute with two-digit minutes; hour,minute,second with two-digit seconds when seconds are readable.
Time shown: 11,25
